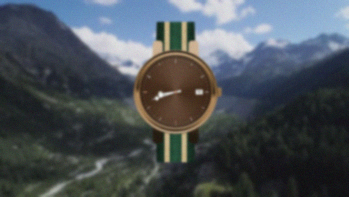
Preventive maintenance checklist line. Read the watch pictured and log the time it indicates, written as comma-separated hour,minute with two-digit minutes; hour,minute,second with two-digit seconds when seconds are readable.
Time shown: 8,42
